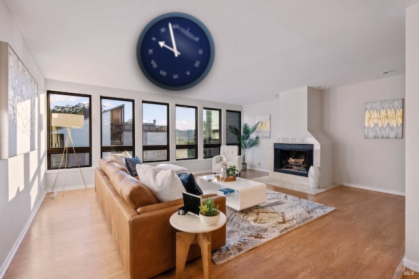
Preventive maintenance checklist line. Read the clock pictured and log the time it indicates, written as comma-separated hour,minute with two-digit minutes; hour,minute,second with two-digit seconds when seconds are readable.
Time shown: 9,58
